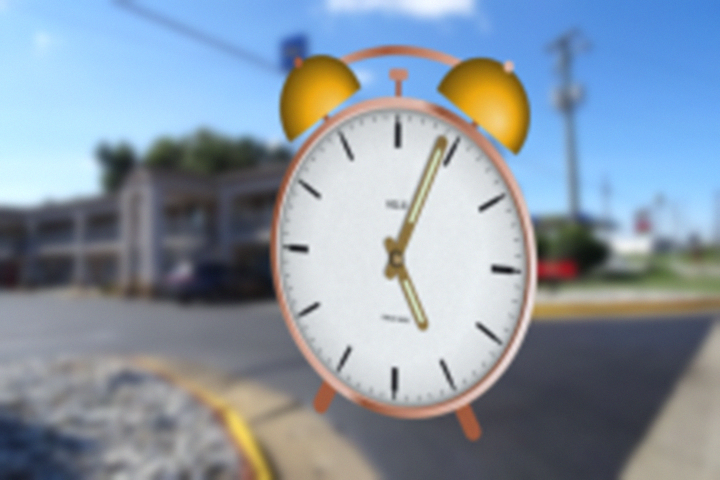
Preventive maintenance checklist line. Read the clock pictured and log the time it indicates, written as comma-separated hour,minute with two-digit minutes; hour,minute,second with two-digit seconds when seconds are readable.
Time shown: 5,04
